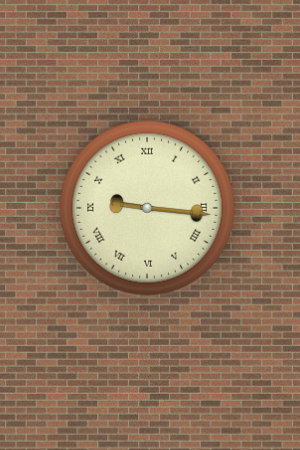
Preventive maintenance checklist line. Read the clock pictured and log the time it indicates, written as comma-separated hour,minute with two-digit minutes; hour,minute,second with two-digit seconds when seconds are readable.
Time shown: 9,16
